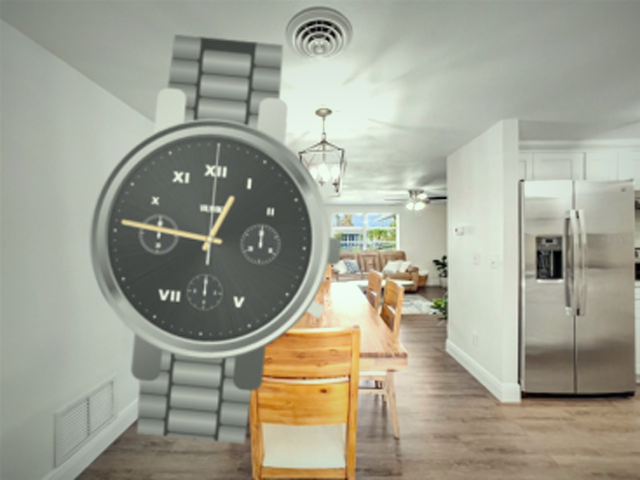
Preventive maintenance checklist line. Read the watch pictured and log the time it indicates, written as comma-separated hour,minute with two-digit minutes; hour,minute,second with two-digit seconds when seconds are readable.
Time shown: 12,46
